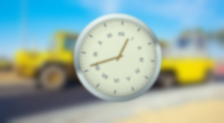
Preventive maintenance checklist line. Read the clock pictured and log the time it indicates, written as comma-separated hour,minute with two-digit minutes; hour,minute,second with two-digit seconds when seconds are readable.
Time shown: 12,41
